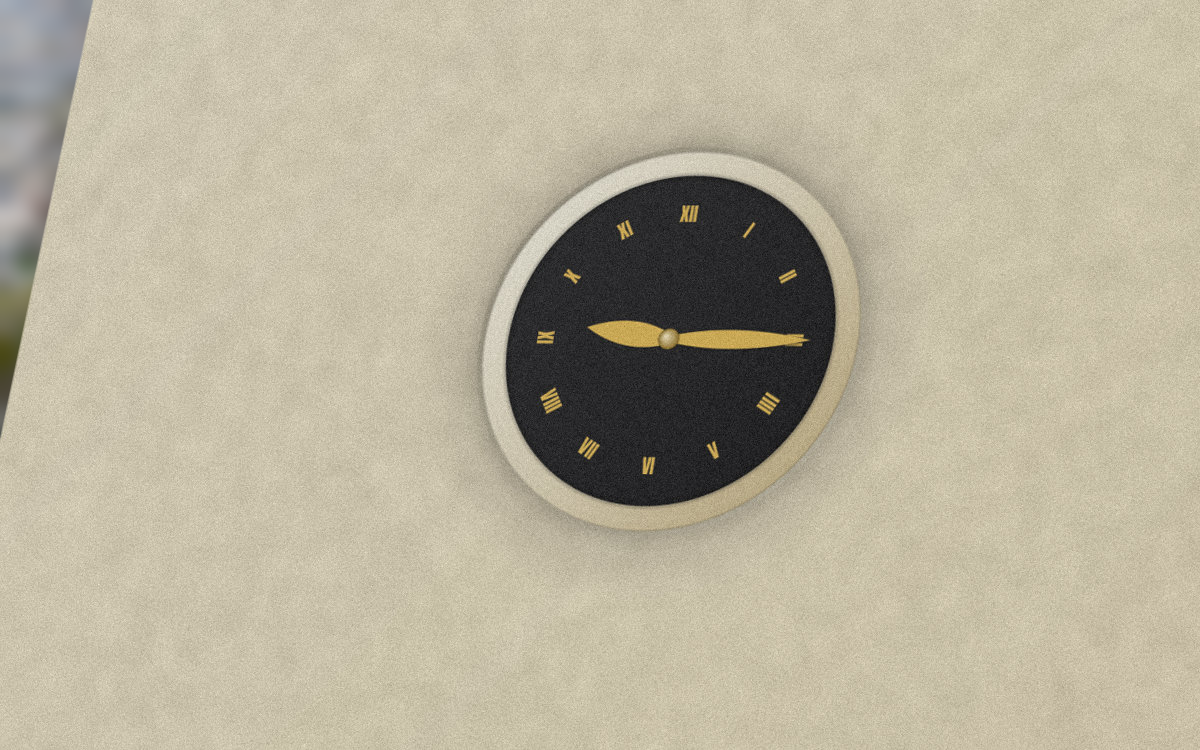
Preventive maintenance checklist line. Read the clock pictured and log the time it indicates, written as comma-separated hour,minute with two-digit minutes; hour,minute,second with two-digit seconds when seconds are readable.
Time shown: 9,15
